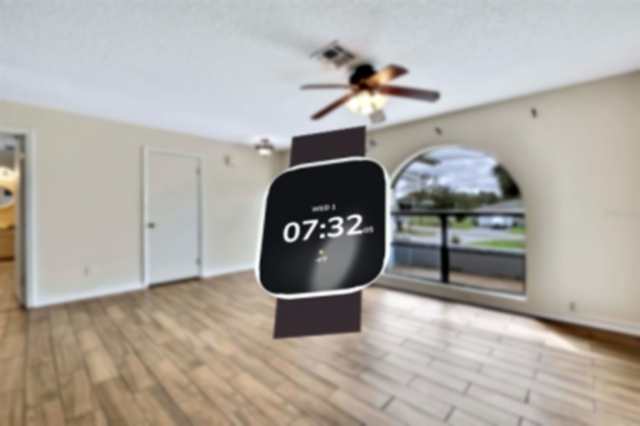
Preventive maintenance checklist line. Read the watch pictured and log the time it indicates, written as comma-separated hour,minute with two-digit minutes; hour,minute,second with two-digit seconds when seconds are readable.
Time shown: 7,32
